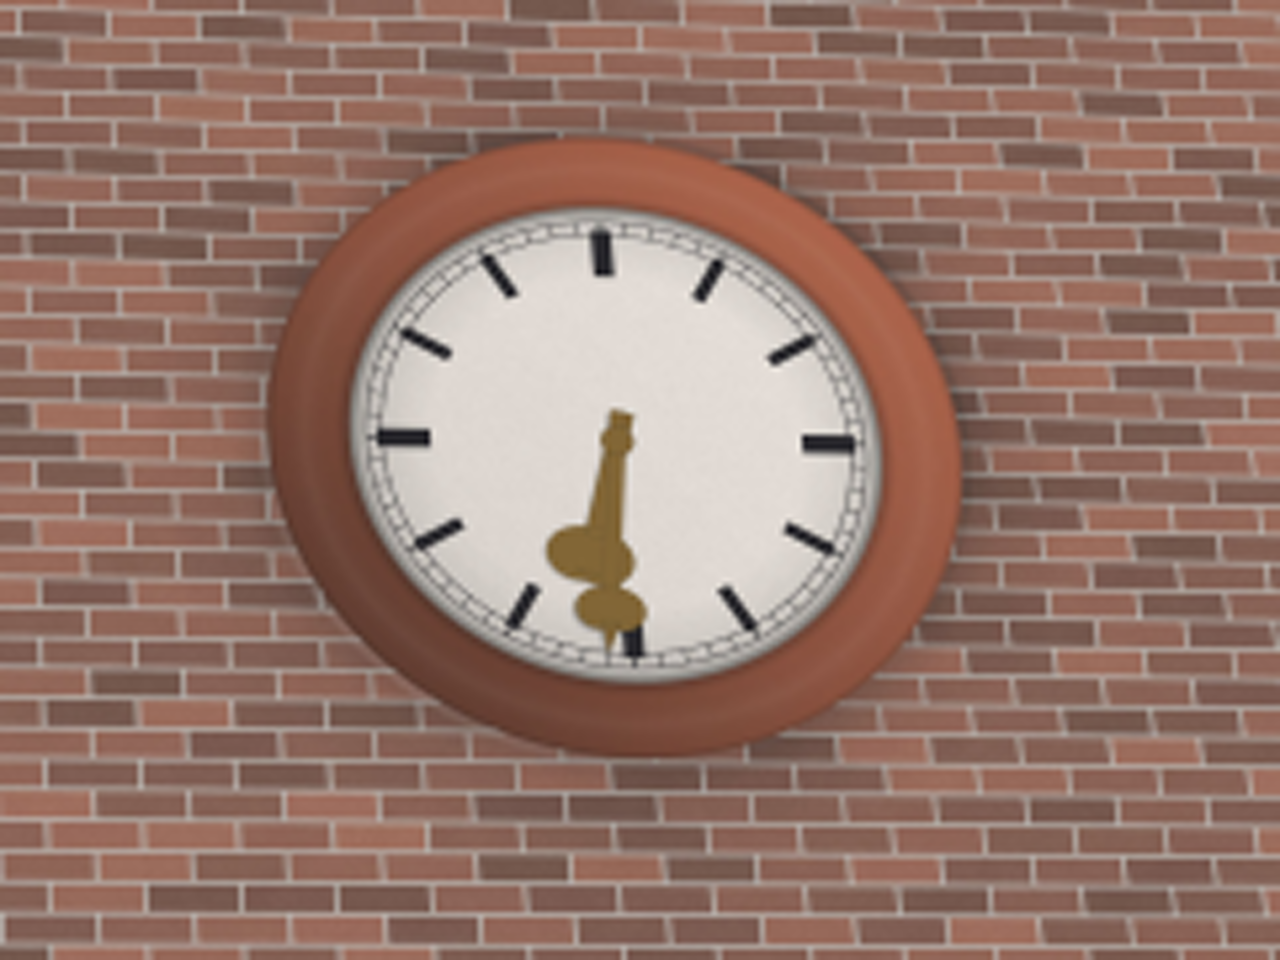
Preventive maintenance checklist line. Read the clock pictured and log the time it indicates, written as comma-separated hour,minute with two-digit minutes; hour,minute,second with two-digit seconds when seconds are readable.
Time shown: 6,31
